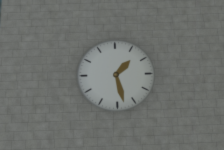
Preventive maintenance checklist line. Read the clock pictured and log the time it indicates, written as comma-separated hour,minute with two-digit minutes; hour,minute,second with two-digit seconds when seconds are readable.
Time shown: 1,28
